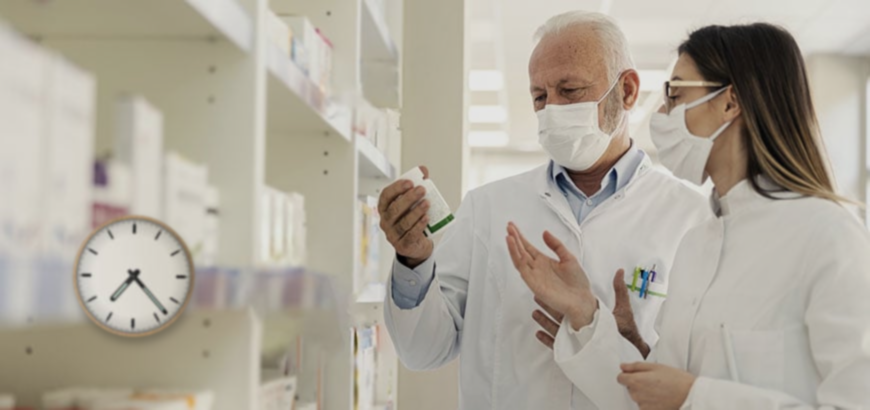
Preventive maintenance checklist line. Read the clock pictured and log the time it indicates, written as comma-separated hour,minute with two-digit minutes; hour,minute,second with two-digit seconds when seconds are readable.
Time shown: 7,23
